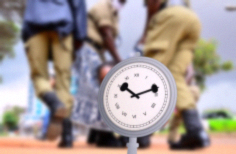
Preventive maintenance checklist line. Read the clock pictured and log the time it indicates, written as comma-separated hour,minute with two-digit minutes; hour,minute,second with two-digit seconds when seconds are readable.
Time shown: 10,12
